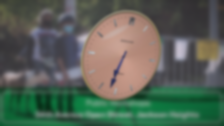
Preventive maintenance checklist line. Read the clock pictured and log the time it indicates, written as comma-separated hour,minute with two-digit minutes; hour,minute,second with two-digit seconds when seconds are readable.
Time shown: 6,32
